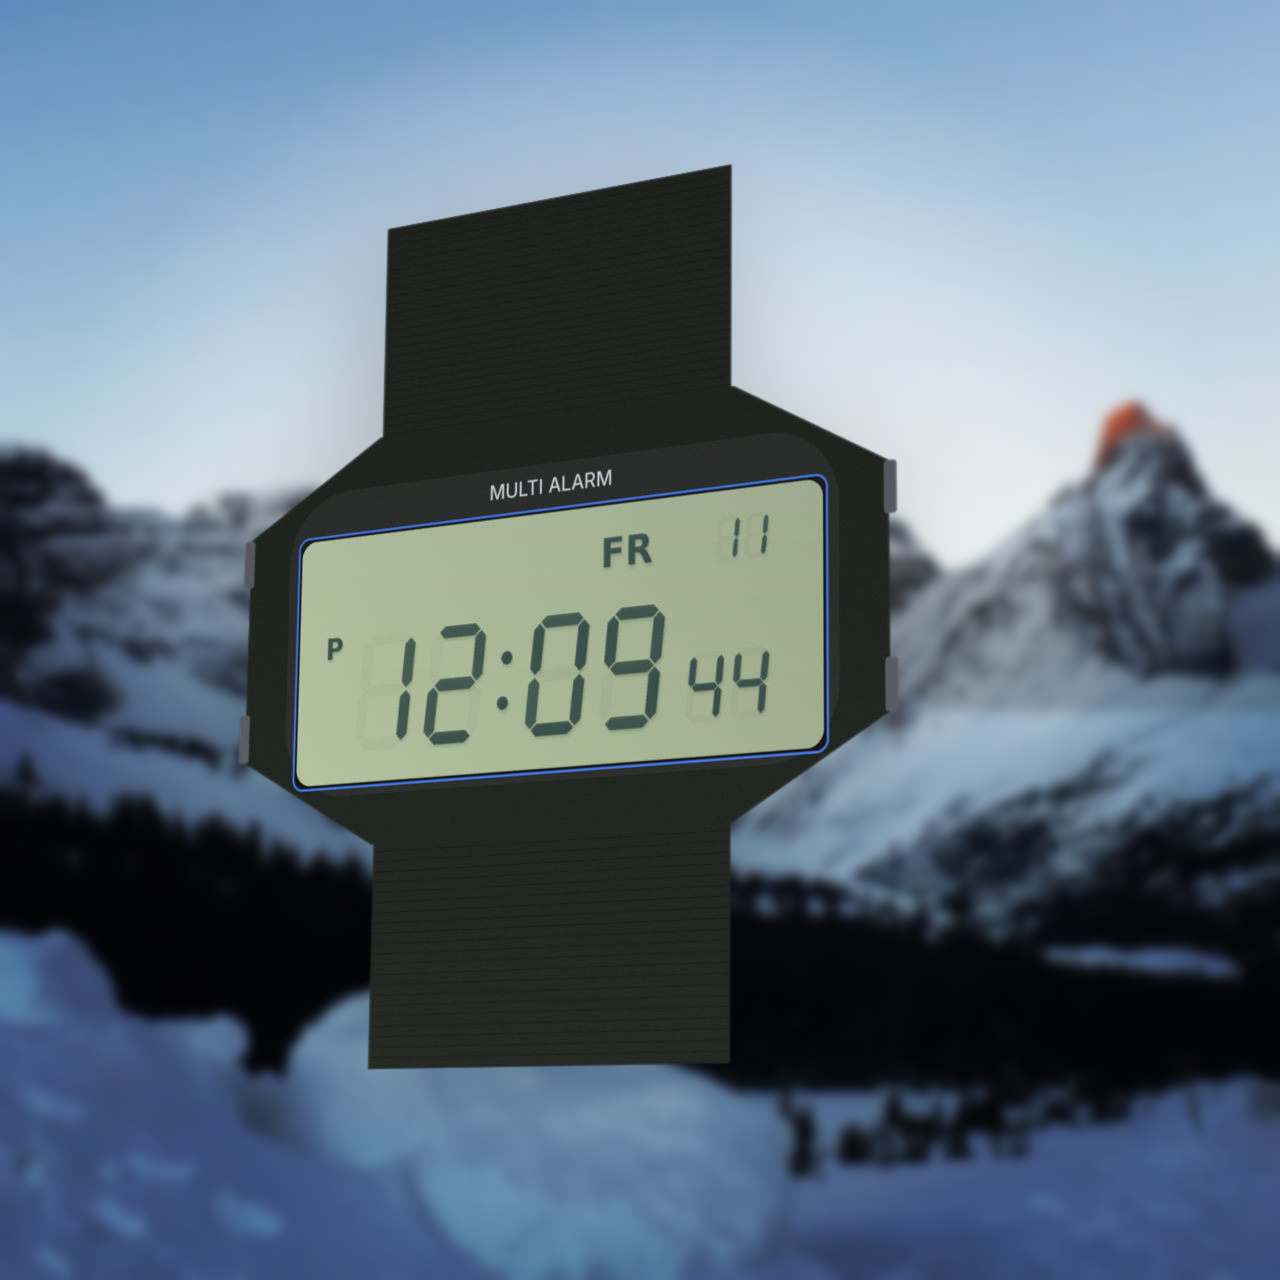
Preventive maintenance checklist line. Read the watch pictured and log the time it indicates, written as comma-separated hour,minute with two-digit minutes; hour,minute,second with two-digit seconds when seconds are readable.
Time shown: 12,09,44
